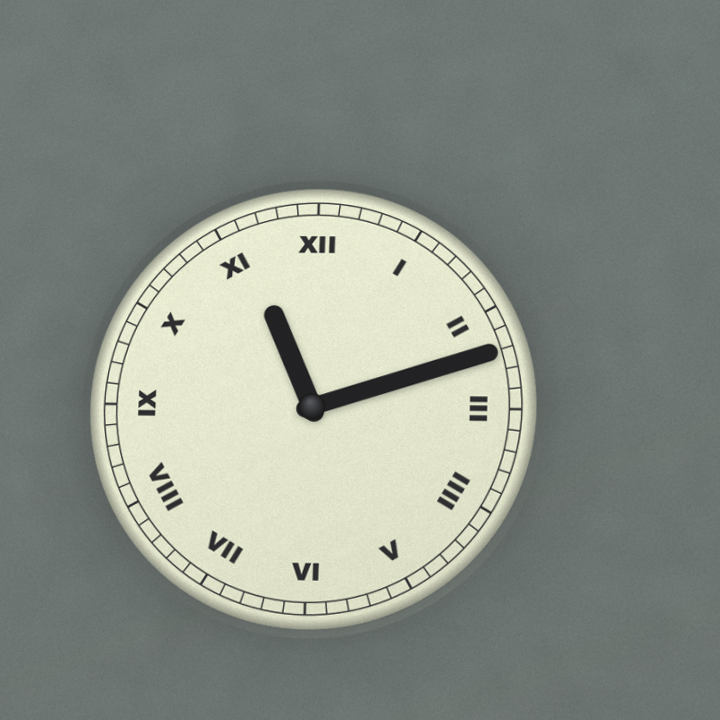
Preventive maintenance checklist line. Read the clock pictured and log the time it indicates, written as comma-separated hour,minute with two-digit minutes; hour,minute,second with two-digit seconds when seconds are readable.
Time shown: 11,12
